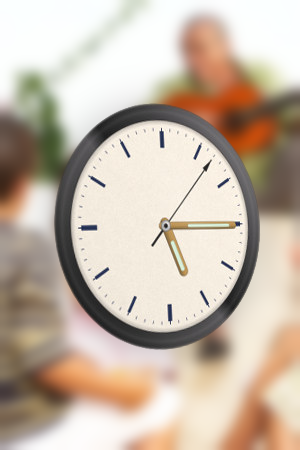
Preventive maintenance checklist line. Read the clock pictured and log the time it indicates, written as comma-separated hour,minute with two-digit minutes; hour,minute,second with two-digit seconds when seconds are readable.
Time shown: 5,15,07
